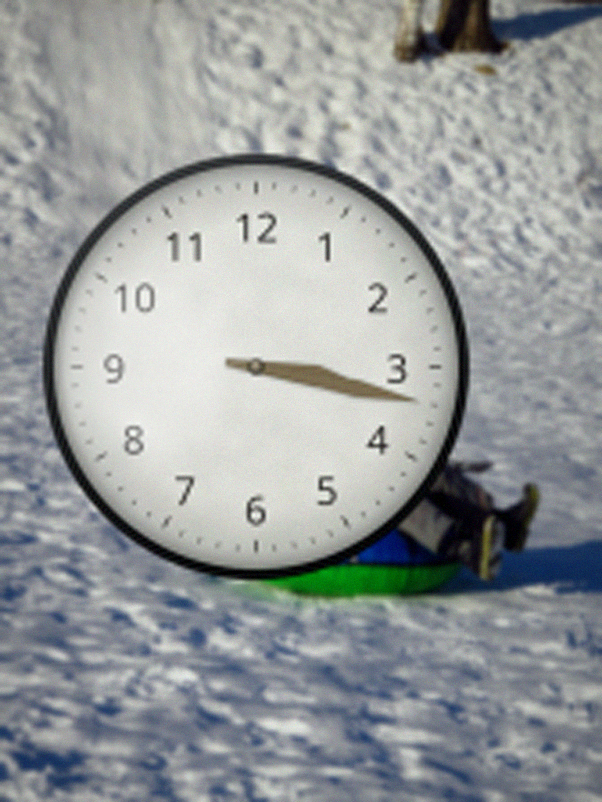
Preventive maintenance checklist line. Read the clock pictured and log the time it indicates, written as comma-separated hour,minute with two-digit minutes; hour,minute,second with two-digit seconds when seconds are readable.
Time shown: 3,17
